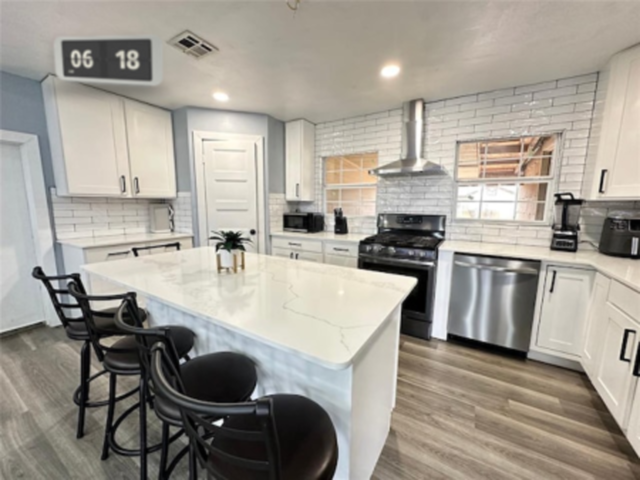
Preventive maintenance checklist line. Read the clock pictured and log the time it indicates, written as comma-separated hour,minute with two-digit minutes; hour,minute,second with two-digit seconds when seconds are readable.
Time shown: 6,18
